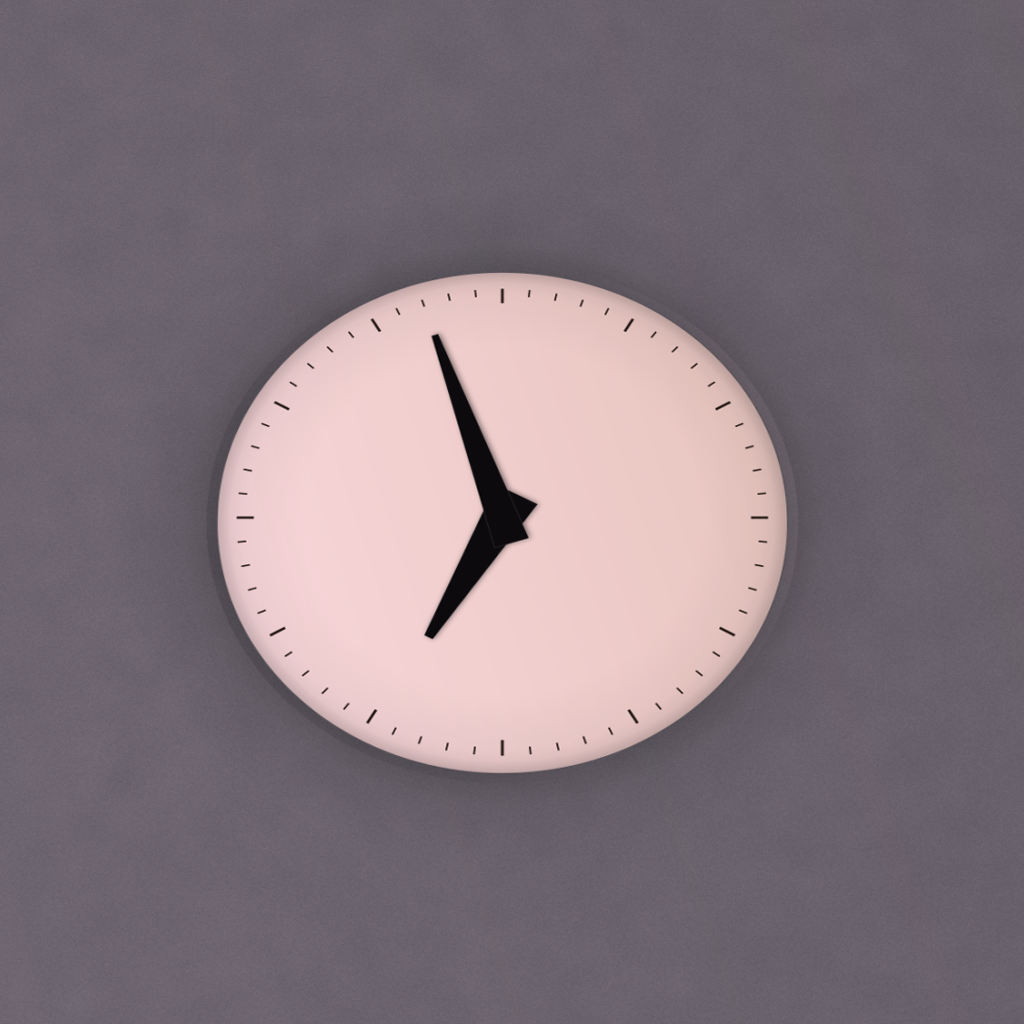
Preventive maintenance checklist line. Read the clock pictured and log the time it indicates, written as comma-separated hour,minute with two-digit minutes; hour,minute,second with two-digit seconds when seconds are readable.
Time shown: 6,57
